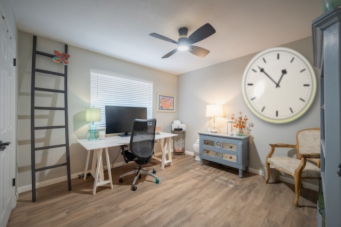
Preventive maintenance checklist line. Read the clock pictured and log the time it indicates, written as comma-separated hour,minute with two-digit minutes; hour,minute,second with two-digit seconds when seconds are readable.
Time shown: 12,52
